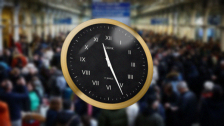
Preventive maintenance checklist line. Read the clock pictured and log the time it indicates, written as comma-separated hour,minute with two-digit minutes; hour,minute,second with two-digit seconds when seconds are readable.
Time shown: 11,26
